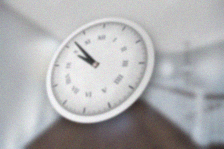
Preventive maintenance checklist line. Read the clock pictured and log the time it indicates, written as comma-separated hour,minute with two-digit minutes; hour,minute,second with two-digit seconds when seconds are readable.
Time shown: 9,52
